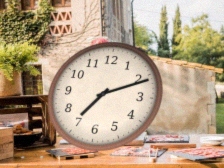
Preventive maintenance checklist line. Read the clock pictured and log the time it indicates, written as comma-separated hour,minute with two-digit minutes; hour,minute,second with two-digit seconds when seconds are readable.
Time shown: 7,11
